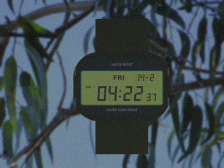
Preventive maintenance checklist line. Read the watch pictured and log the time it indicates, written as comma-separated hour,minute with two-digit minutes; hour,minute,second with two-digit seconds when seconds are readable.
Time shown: 4,22,37
